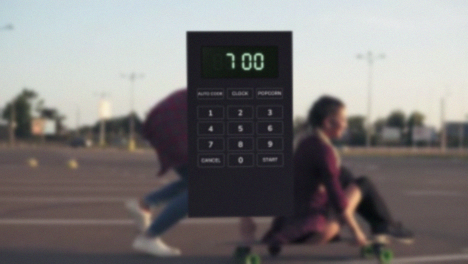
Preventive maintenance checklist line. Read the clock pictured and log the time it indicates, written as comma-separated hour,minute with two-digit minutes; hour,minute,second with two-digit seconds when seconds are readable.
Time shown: 7,00
